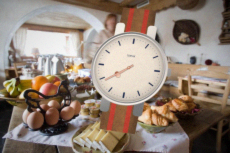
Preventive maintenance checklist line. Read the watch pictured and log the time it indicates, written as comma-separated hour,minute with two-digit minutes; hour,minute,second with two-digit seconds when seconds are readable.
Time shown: 7,39
